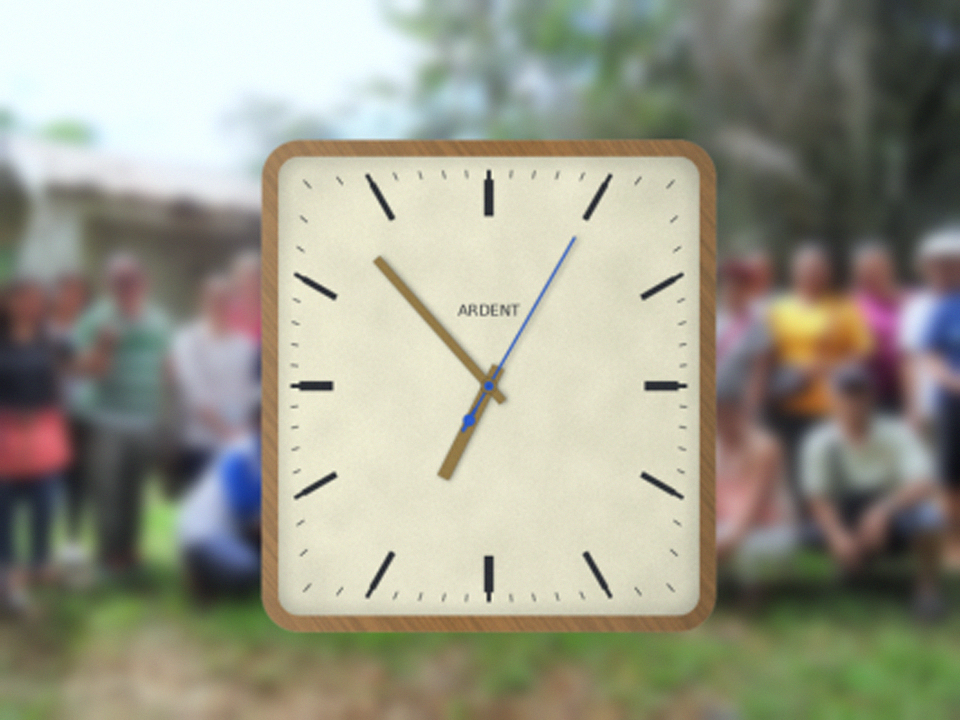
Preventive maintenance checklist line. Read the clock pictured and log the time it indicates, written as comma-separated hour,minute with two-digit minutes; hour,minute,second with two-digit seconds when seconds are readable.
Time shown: 6,53,05
